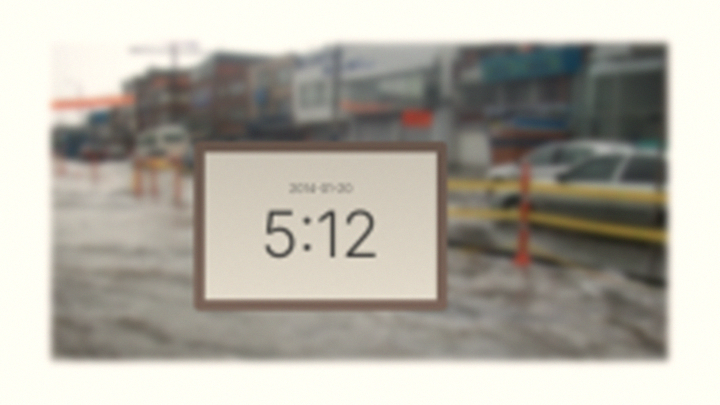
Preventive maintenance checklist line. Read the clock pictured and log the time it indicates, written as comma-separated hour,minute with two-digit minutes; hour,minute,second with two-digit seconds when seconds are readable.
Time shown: 5,12
